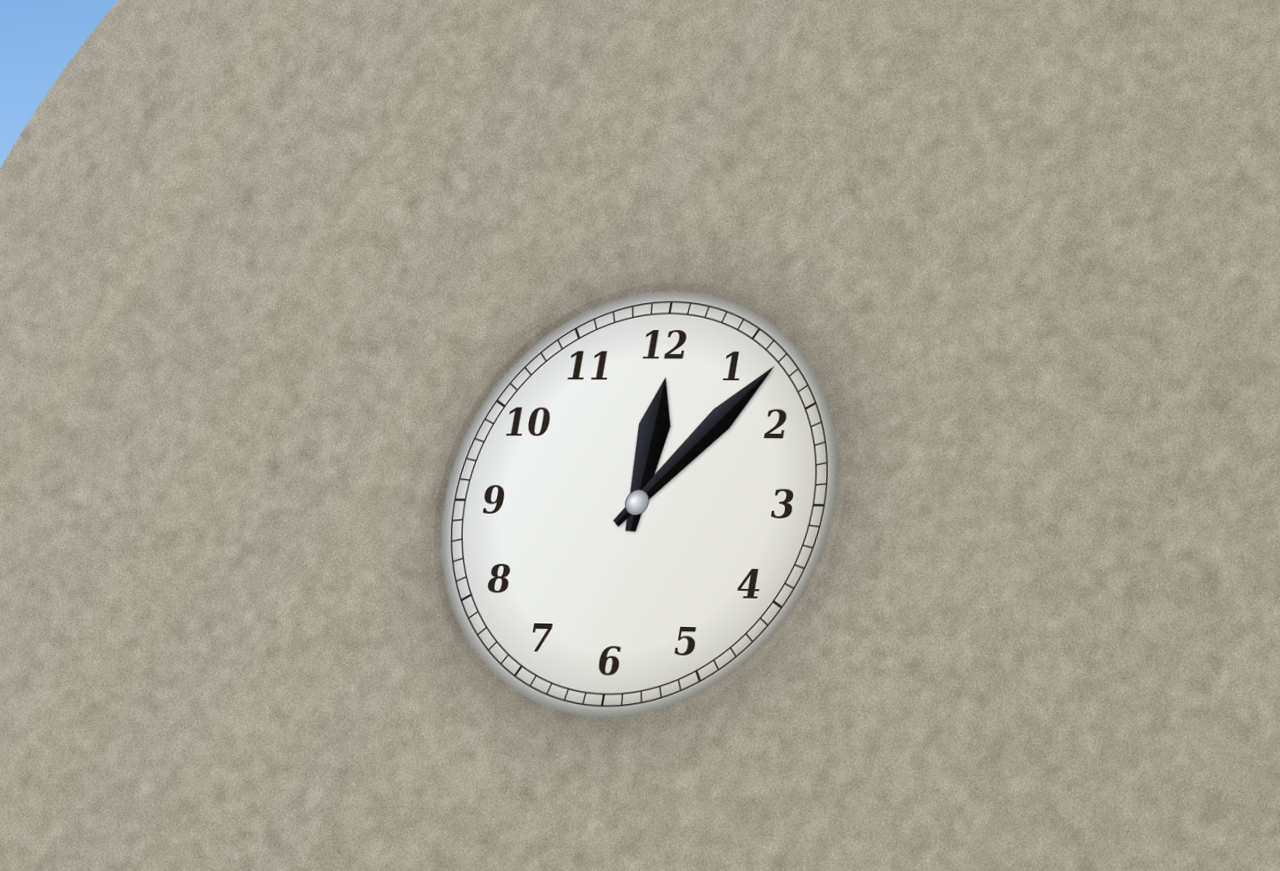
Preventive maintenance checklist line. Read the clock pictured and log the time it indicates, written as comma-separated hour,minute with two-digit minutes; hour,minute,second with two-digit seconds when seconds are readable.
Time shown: 12,07
